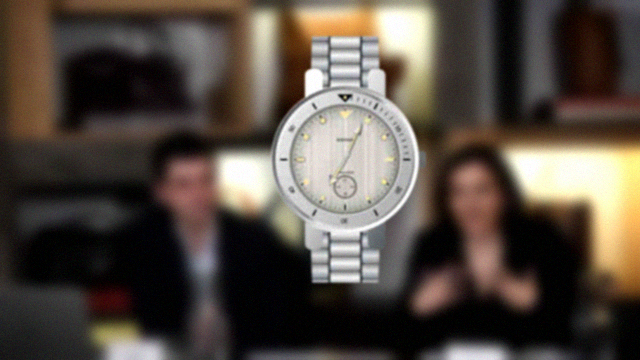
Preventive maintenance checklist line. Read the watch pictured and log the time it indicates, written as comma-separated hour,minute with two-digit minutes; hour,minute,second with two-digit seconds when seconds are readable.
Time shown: 7,04
